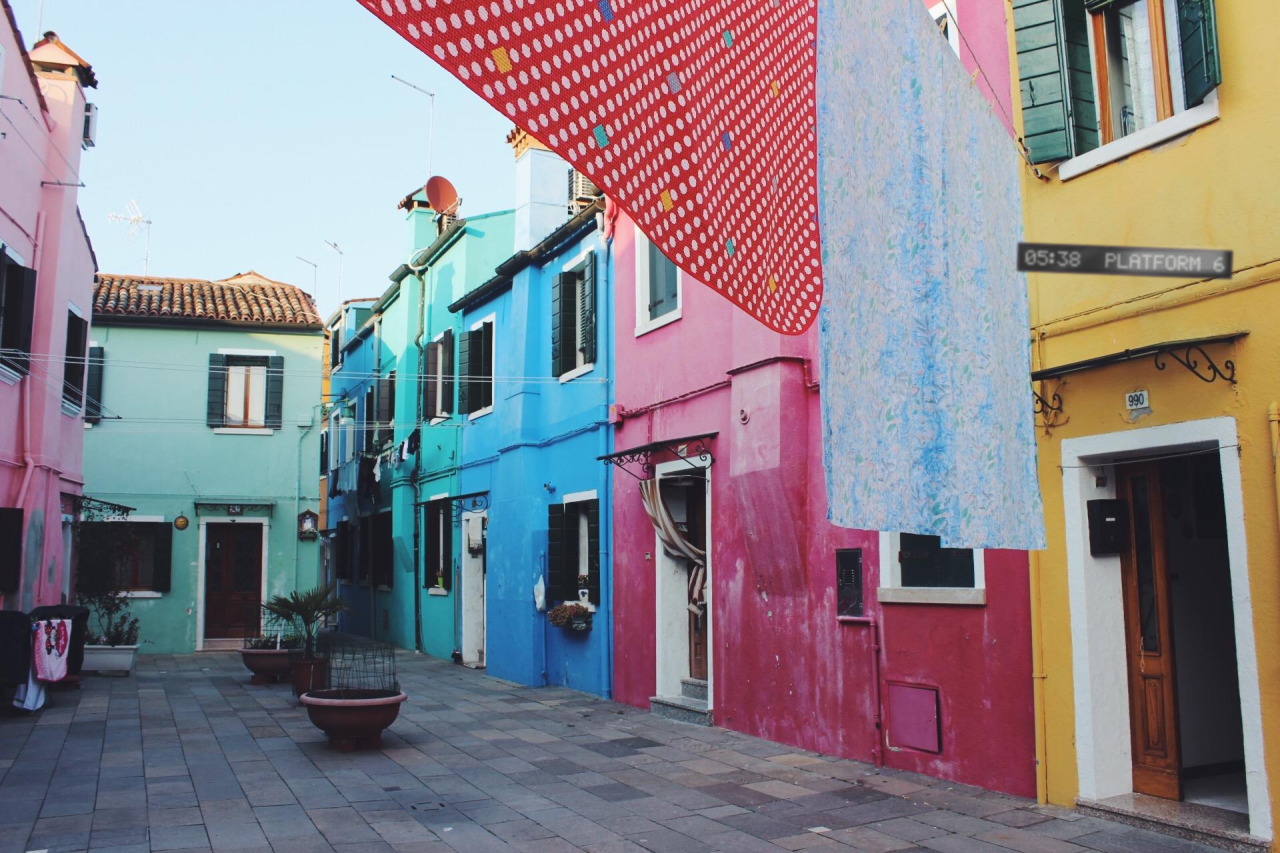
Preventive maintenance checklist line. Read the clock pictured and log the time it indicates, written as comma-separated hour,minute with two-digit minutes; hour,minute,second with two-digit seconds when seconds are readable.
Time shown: 5,38
